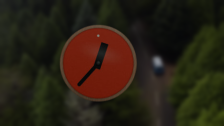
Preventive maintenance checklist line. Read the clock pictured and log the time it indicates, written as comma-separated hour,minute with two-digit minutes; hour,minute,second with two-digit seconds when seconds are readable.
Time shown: 12,37
